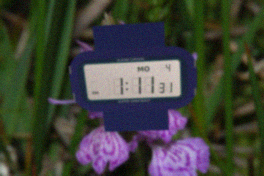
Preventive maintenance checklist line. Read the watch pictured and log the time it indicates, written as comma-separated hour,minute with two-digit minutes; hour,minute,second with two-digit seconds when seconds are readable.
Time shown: 1,11,31
